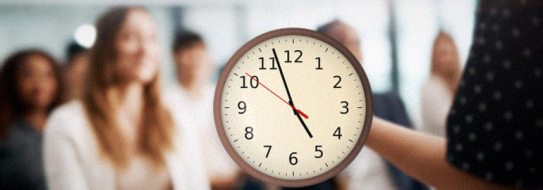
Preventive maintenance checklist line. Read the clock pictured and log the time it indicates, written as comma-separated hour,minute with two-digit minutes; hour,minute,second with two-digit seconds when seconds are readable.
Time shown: 4,56,51
